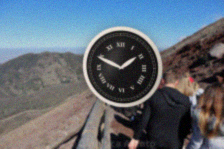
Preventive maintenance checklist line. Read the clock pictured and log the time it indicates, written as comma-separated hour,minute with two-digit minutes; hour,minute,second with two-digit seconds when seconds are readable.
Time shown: 1,49
